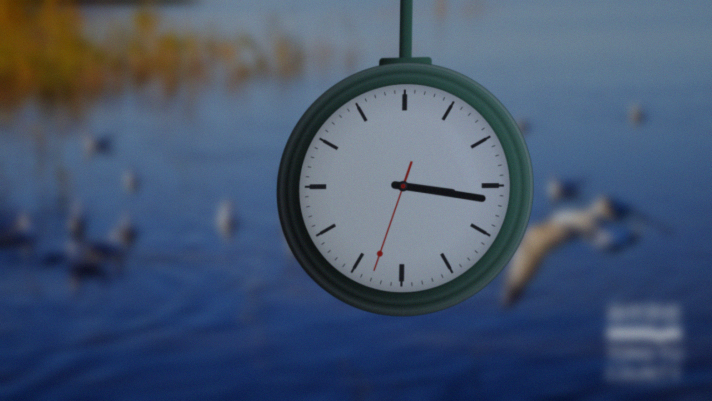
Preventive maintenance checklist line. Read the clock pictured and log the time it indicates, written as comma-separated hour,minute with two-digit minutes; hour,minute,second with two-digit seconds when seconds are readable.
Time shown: 3,16,33
